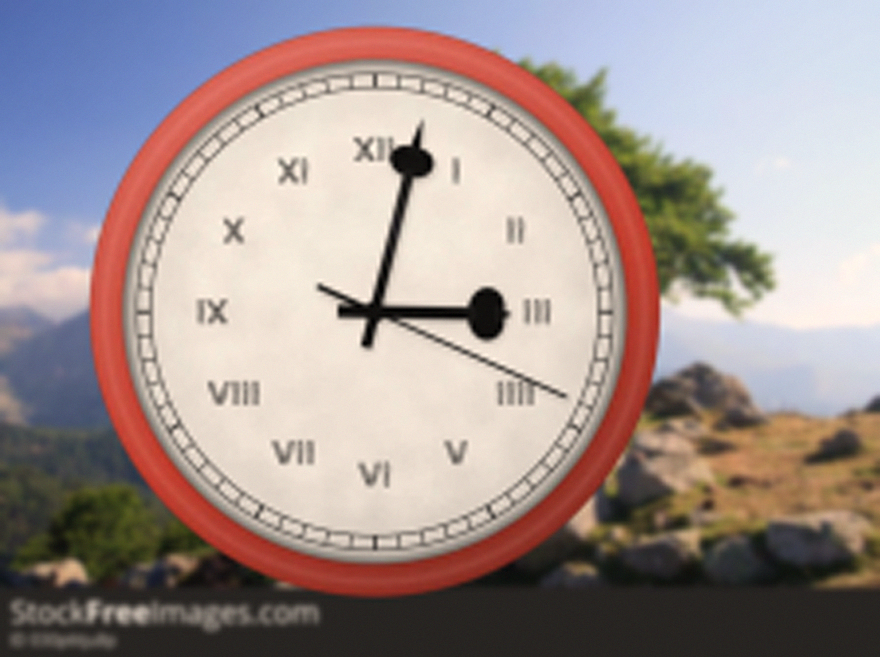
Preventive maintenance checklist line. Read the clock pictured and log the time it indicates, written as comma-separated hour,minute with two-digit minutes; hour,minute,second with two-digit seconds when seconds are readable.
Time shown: 3,02,19
